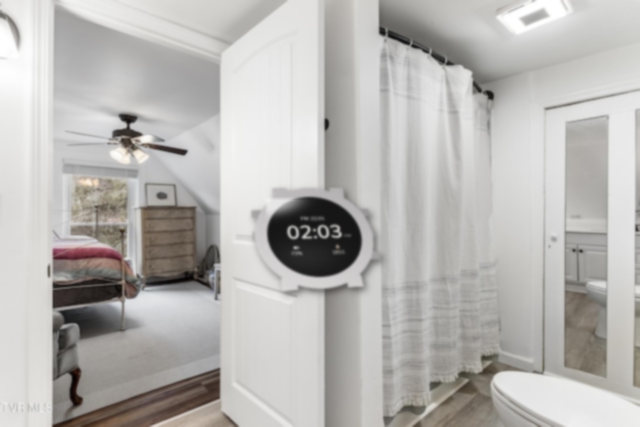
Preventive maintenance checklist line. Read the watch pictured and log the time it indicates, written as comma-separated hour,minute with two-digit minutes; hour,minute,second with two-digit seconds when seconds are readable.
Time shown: 2,03
